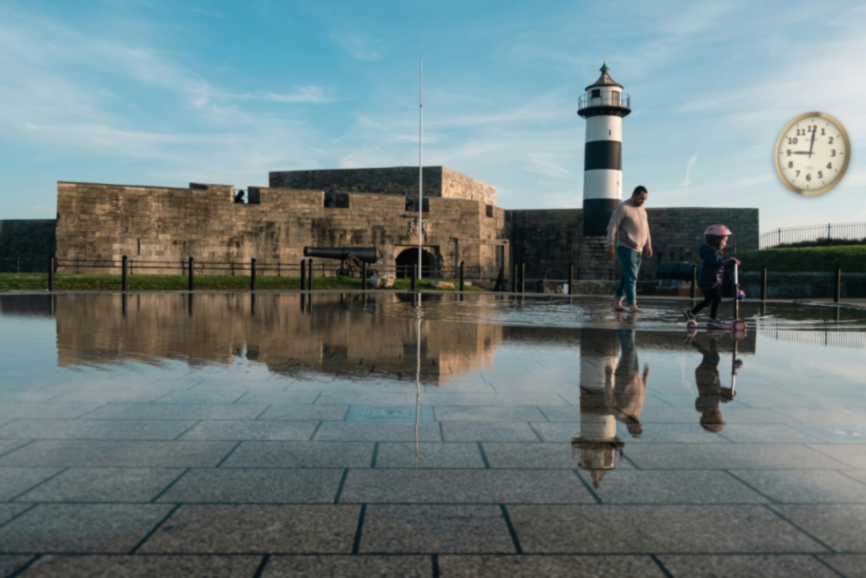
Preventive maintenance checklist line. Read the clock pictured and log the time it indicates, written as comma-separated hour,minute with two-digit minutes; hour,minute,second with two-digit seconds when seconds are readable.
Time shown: 9,01
